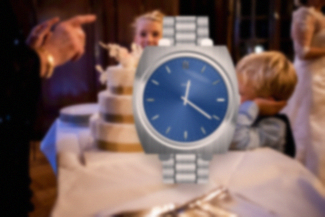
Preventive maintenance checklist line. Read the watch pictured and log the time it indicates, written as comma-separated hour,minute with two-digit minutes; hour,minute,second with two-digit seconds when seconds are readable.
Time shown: 12,21
